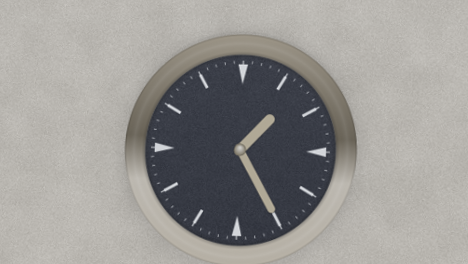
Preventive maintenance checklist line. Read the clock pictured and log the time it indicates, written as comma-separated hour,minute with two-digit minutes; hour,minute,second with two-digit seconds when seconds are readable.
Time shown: 1,25
